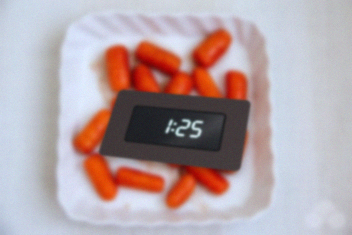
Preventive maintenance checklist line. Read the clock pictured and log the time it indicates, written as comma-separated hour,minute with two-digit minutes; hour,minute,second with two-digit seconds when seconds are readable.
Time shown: 1,25
